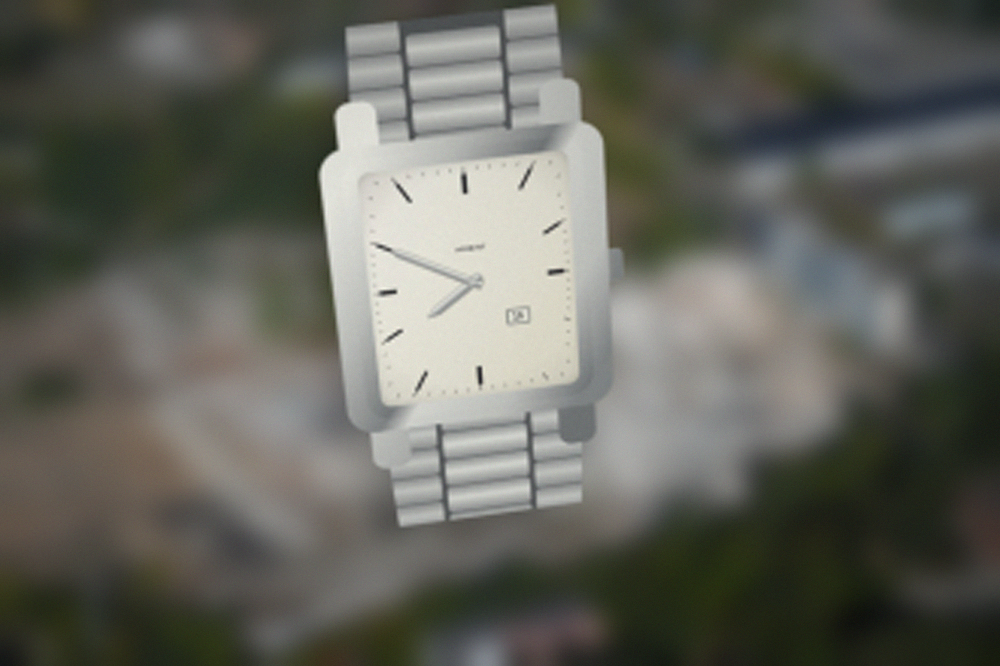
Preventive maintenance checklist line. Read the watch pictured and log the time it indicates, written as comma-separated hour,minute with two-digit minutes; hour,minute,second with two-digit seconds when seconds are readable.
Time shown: 7,50
